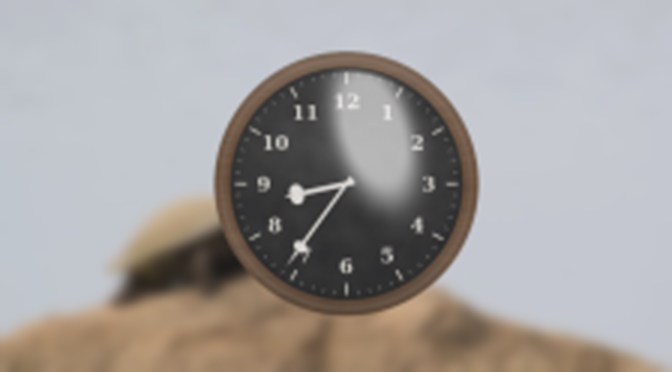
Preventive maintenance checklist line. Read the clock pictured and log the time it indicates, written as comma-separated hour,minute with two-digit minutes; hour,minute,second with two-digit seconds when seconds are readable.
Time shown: 8,36
